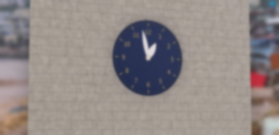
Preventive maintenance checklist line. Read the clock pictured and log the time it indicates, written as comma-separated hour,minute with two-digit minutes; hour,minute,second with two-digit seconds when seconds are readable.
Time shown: 12,58
